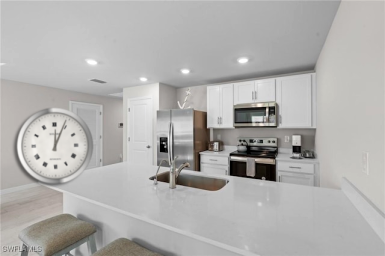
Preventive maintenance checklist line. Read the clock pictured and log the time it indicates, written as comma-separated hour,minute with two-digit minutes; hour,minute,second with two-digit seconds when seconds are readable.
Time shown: 12,04
